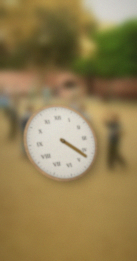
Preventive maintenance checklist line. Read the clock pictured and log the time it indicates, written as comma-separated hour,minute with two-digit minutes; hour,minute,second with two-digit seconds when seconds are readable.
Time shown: 4,22
